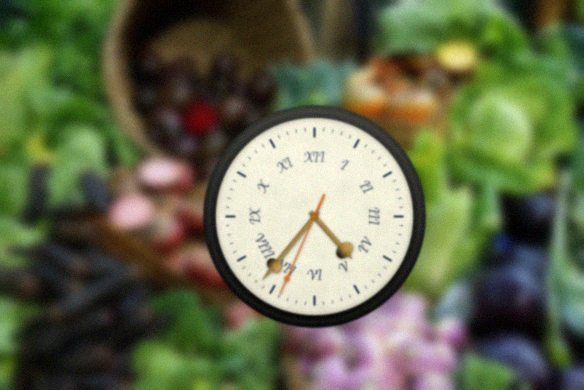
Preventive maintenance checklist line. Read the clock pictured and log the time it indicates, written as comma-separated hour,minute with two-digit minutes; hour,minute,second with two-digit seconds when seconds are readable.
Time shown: 4,36,34
